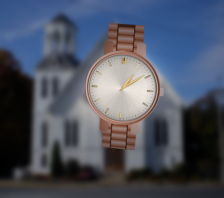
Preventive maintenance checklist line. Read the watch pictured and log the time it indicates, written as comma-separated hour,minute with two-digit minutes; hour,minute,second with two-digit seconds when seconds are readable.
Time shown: 1,09
